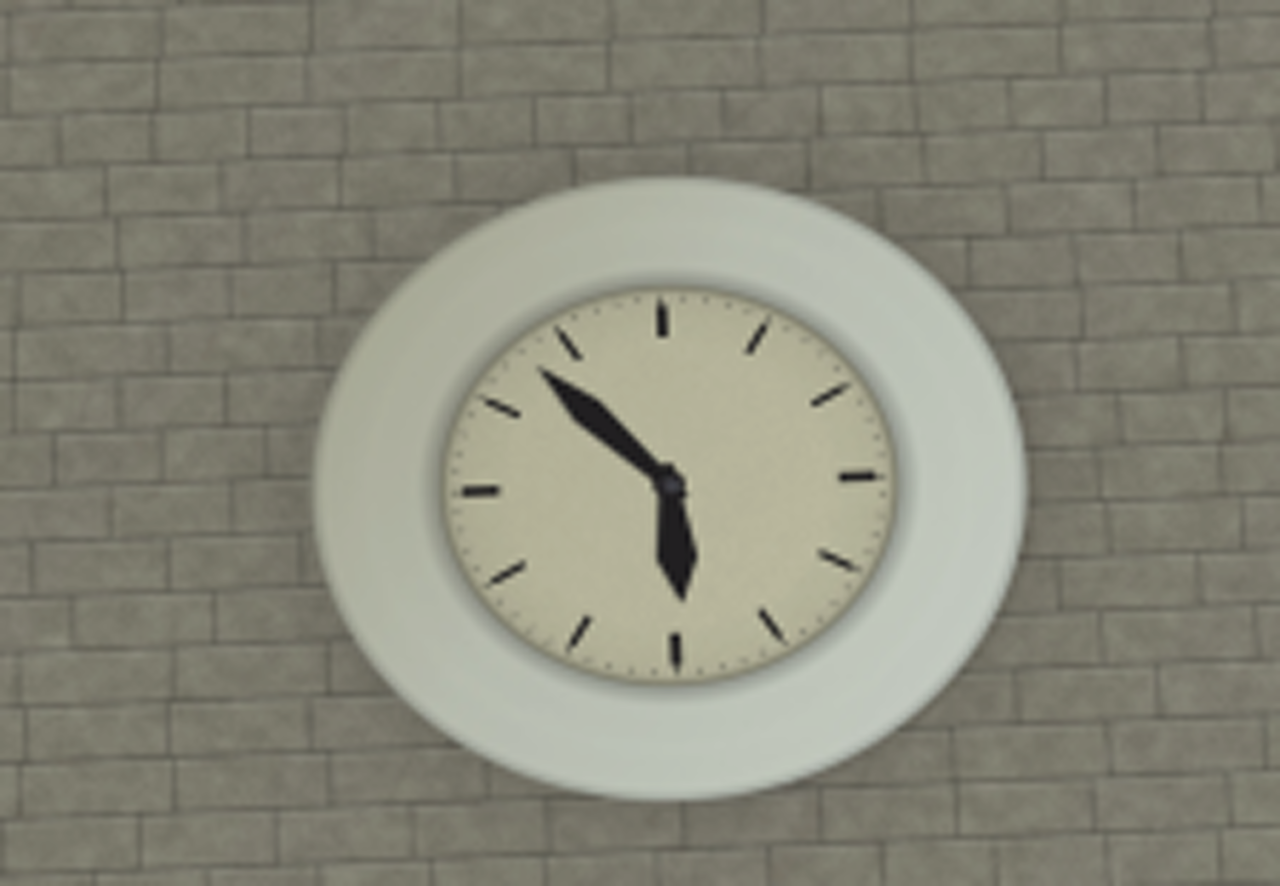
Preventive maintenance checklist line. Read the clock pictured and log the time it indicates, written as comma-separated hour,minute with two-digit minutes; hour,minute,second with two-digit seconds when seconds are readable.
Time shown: 5,53
